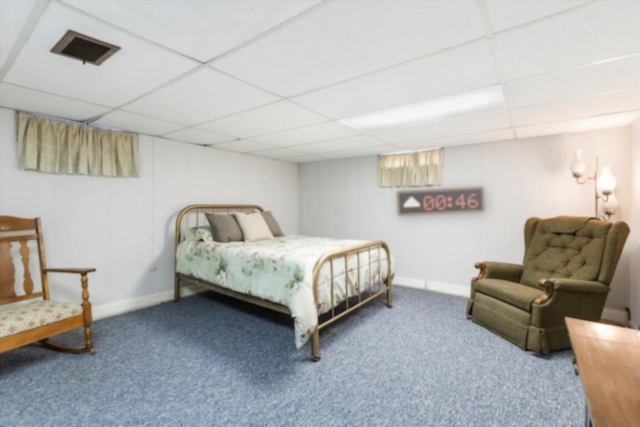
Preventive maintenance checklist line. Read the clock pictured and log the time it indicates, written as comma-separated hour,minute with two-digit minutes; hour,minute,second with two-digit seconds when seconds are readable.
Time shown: 0,46
